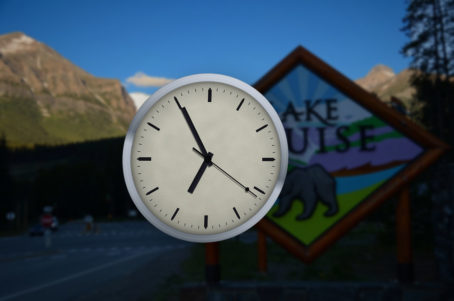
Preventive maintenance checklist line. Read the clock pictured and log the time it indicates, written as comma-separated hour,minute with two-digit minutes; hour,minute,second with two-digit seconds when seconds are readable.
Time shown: 6,55,21
